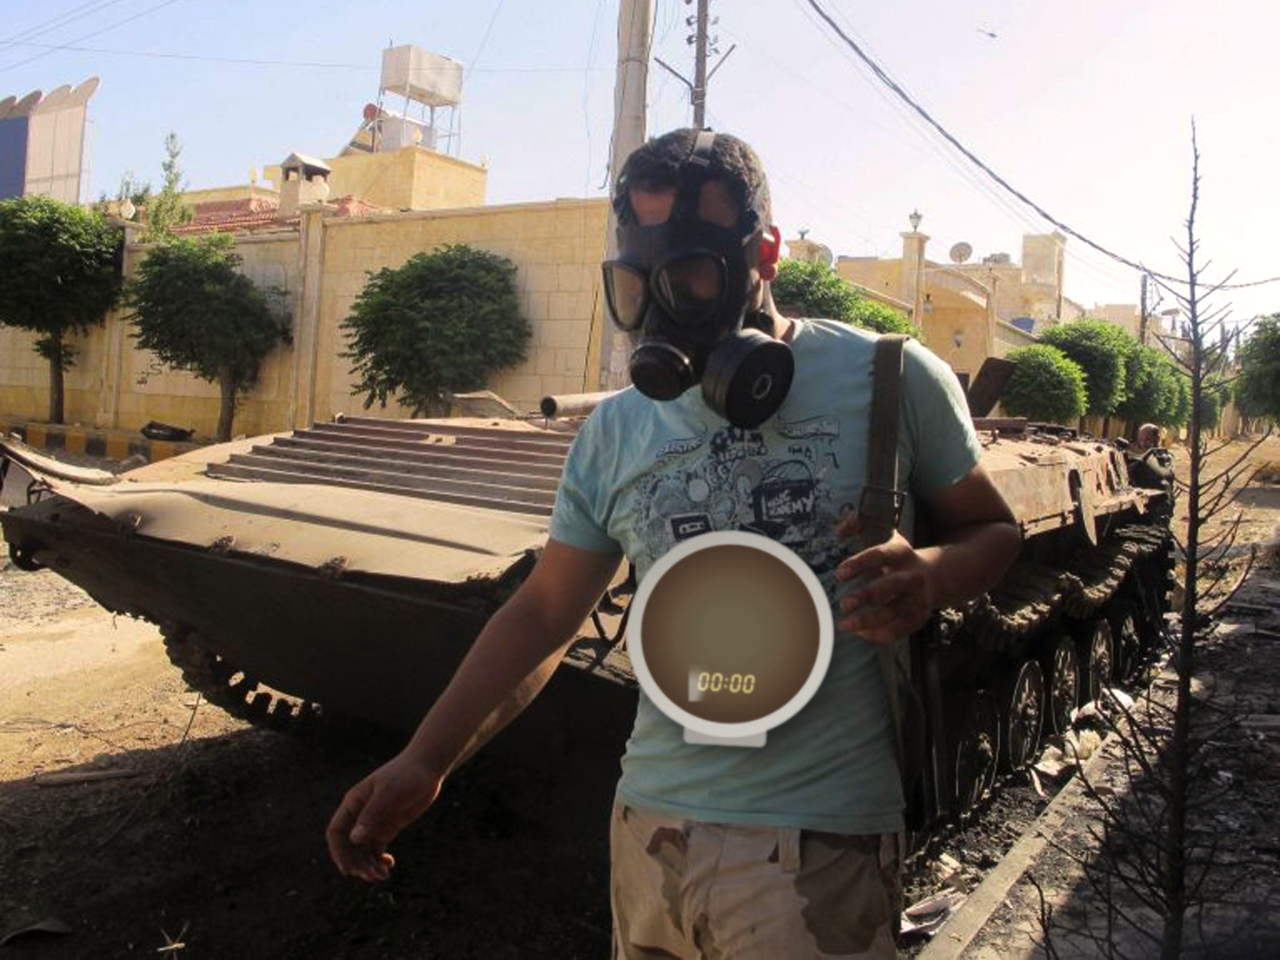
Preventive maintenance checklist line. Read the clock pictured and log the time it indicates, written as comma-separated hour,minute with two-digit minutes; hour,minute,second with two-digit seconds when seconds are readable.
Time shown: 0,00
